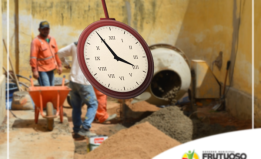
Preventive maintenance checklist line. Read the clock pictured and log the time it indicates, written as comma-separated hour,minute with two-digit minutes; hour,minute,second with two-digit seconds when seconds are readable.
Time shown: 3,55
